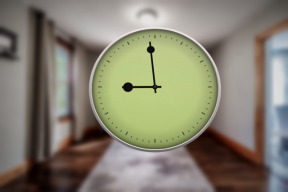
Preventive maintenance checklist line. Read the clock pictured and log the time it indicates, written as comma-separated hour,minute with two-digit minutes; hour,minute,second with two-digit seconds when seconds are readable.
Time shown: 8,59
